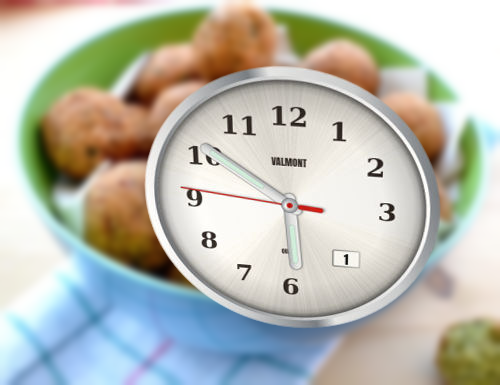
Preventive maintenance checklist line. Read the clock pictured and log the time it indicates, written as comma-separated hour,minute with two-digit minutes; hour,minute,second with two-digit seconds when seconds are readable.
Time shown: 5,50,46
